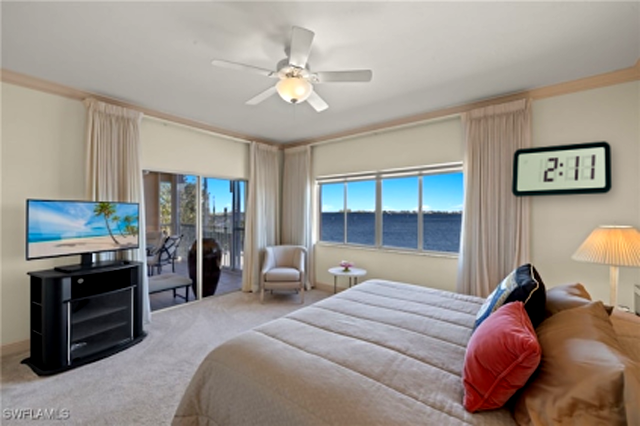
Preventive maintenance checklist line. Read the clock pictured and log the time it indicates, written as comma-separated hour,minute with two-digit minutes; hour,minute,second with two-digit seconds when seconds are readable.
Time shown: 2,11
